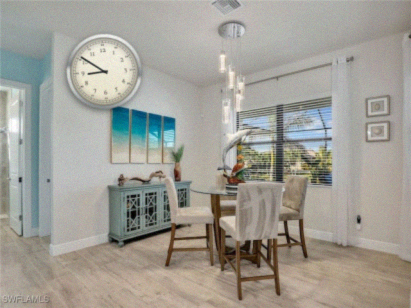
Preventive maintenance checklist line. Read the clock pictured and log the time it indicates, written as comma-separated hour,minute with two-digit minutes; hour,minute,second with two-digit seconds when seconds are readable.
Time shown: 8,51
